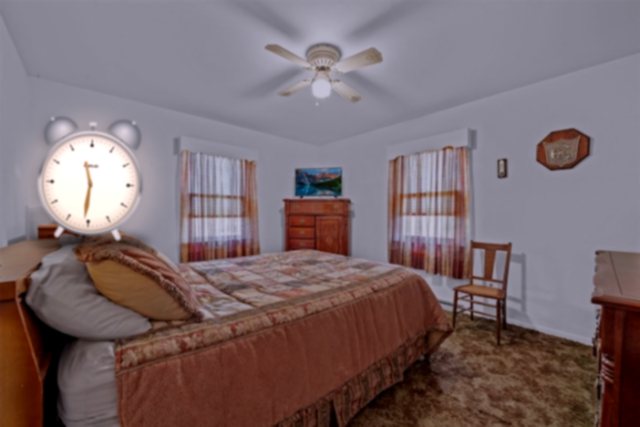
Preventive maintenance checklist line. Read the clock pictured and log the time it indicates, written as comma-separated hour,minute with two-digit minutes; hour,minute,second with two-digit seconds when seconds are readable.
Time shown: 11,31
